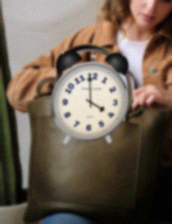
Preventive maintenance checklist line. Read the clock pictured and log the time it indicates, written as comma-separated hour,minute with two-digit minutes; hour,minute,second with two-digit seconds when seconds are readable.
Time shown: 3,59
